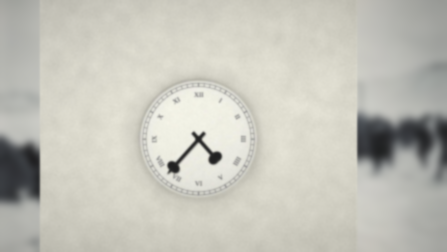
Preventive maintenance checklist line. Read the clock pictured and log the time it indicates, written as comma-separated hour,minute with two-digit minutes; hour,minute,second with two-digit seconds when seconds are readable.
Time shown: 4,37
